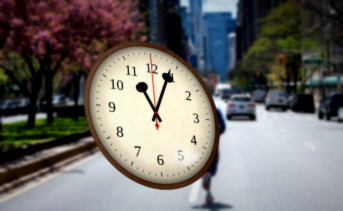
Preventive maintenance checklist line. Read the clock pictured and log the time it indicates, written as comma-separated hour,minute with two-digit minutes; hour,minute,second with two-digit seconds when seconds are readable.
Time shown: 11,04,00
